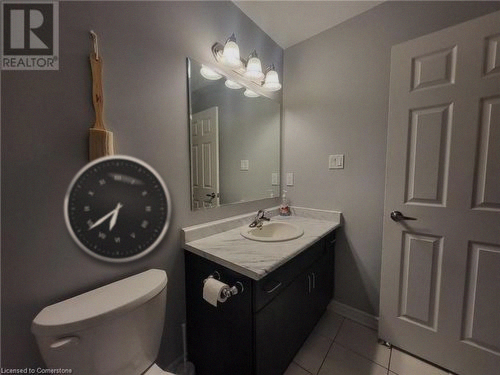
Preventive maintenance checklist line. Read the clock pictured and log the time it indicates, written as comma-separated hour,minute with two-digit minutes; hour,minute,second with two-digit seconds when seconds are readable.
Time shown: 6,39
